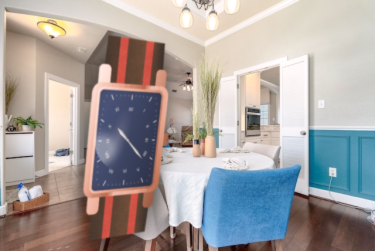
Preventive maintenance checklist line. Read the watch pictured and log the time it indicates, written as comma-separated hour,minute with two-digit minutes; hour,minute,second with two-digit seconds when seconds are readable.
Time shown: 10,22
